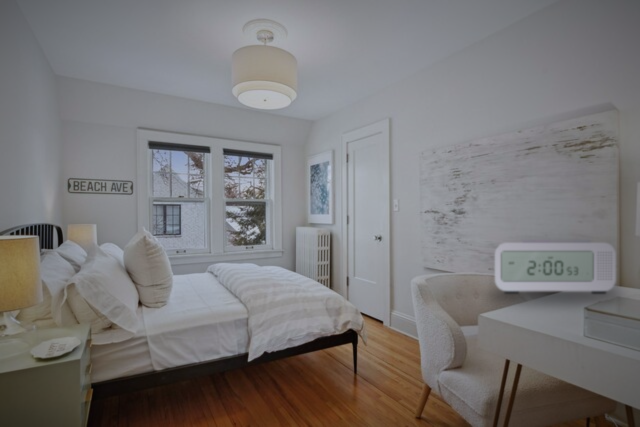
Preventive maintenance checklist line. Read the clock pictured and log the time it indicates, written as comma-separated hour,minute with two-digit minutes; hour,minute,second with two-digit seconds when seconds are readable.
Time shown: 2,00
